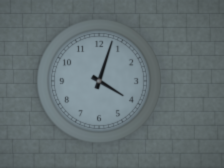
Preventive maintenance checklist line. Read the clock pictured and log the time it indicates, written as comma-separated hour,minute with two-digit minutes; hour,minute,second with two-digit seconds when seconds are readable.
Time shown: 4,03
